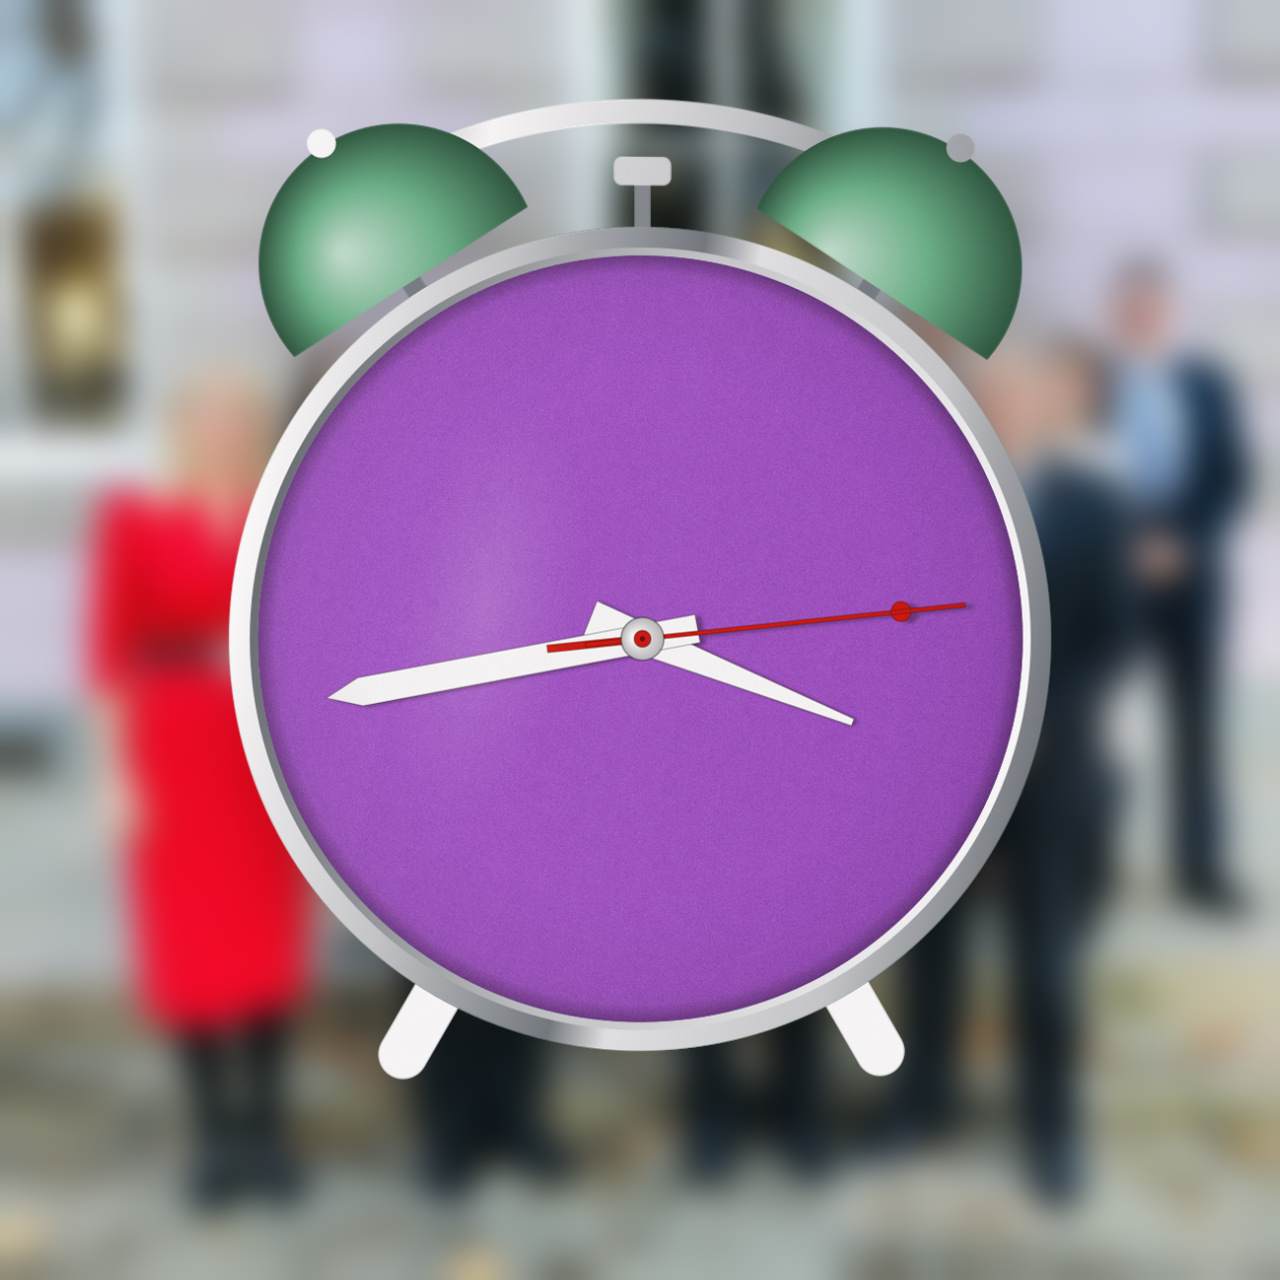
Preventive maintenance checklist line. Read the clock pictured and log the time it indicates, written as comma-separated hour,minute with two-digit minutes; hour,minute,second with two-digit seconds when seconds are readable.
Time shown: 3,43,14
